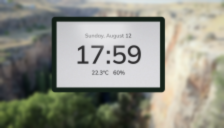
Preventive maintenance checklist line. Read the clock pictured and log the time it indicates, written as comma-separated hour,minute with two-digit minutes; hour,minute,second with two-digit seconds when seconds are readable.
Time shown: 17,59
